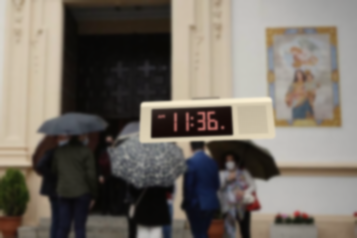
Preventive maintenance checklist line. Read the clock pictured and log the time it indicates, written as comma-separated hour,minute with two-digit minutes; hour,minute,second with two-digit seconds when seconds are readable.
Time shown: 11,36
